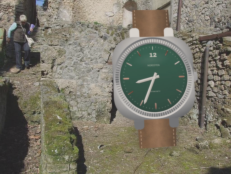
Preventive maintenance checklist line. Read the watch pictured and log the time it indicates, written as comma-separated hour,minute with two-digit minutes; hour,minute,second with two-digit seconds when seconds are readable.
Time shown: 8,34
